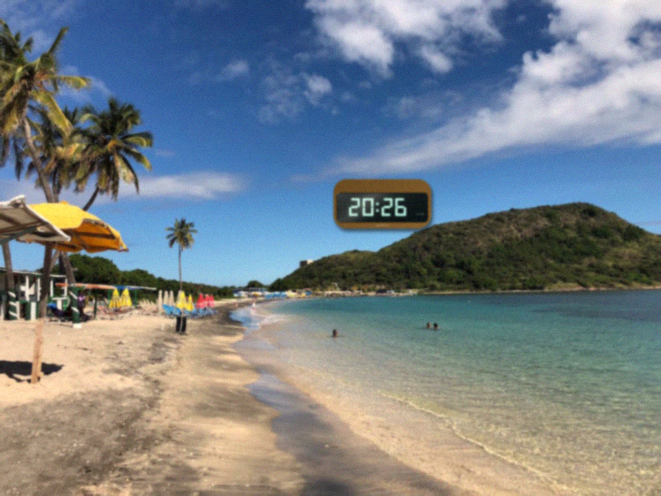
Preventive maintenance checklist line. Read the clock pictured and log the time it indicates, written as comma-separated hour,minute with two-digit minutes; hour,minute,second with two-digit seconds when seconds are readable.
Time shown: 20,26
